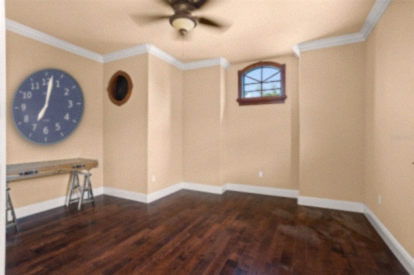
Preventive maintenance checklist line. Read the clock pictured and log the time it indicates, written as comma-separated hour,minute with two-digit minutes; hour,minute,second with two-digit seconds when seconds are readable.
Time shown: 7,02
